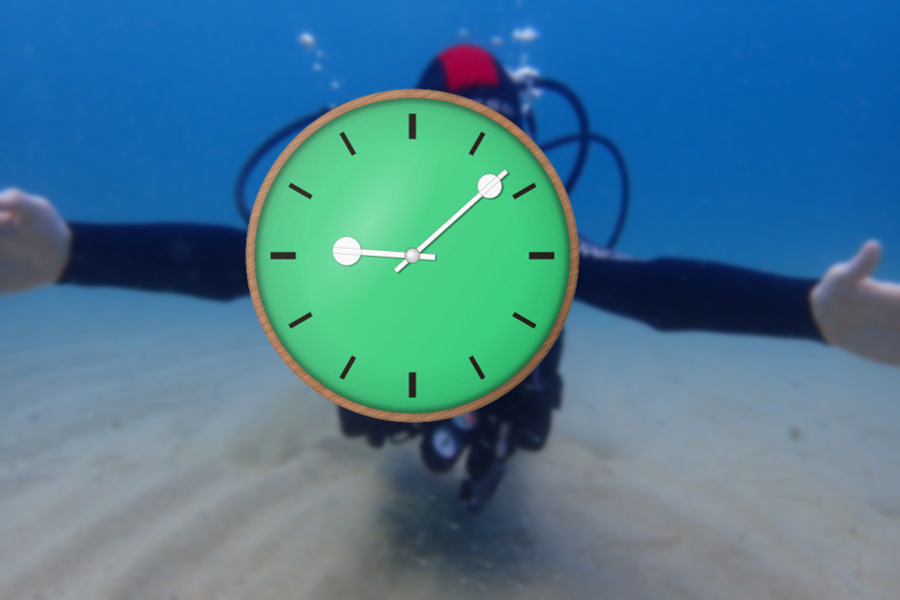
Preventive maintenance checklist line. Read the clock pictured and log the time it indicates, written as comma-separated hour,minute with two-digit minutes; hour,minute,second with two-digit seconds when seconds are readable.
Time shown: 9,08
